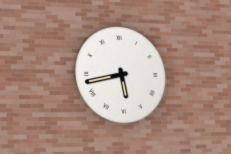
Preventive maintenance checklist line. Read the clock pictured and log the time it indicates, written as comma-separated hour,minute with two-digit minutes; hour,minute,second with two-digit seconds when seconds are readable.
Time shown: 5,43
